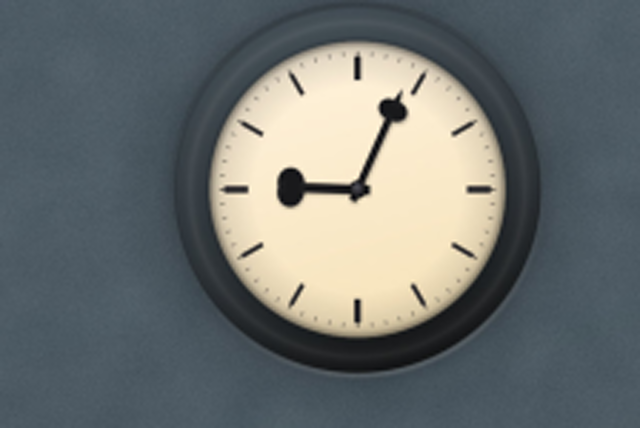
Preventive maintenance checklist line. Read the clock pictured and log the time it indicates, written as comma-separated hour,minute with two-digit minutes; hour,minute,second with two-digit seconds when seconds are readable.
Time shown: 9,04
